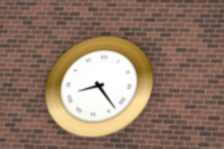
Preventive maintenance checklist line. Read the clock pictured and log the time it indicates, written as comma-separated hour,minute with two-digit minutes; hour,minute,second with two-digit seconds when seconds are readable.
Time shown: 8,23
